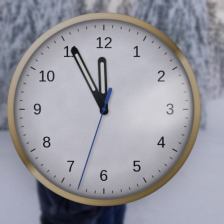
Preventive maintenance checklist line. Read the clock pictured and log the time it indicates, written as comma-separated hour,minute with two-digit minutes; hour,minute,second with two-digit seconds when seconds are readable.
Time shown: 11,55,33
